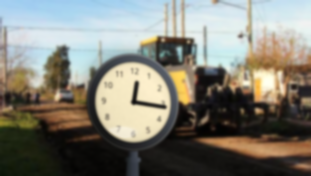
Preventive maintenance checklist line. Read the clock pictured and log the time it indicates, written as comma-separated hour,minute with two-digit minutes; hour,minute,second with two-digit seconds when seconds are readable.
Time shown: 12,16
